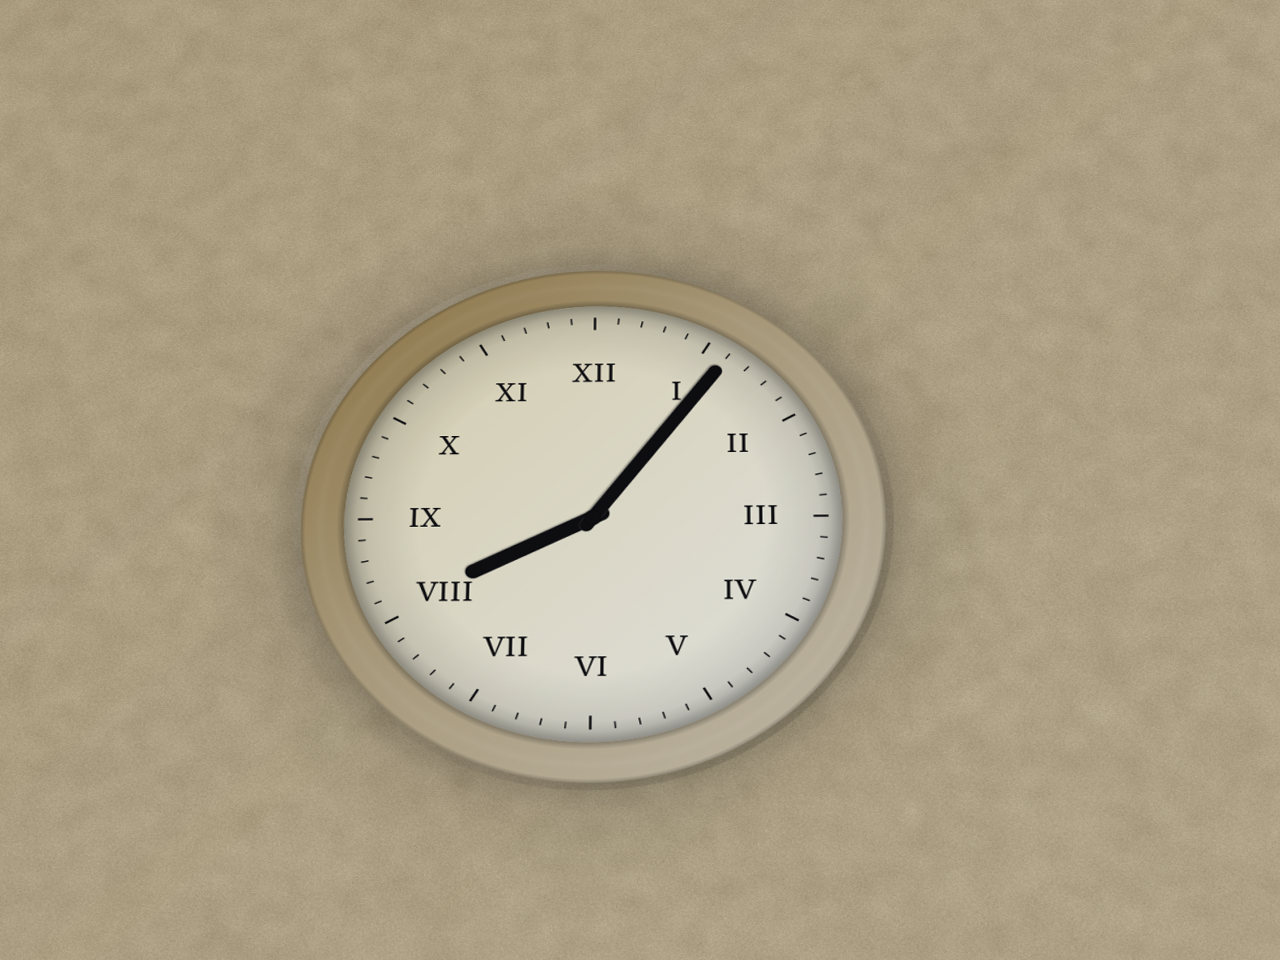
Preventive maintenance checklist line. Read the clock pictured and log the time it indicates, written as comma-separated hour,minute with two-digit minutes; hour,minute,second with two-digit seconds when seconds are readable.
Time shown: 8,06
